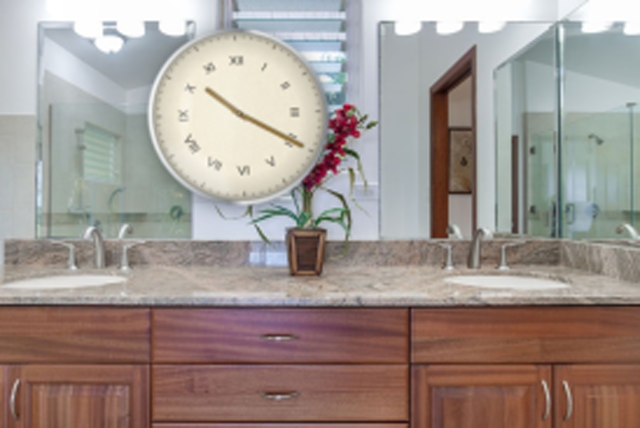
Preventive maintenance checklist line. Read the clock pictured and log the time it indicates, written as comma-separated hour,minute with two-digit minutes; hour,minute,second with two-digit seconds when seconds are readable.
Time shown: 10,20
